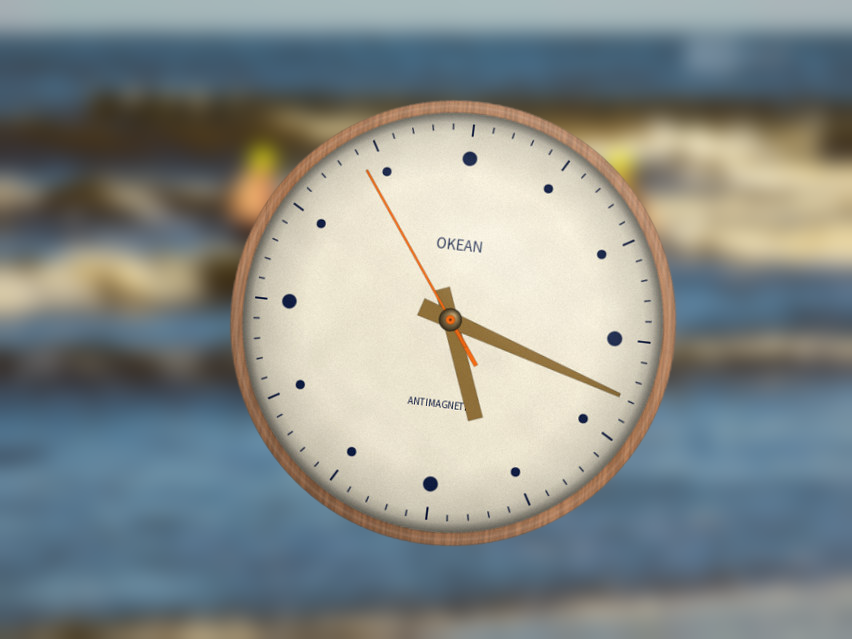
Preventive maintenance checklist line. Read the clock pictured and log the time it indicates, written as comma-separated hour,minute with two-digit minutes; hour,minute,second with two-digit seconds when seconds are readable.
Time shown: 5,17,54
